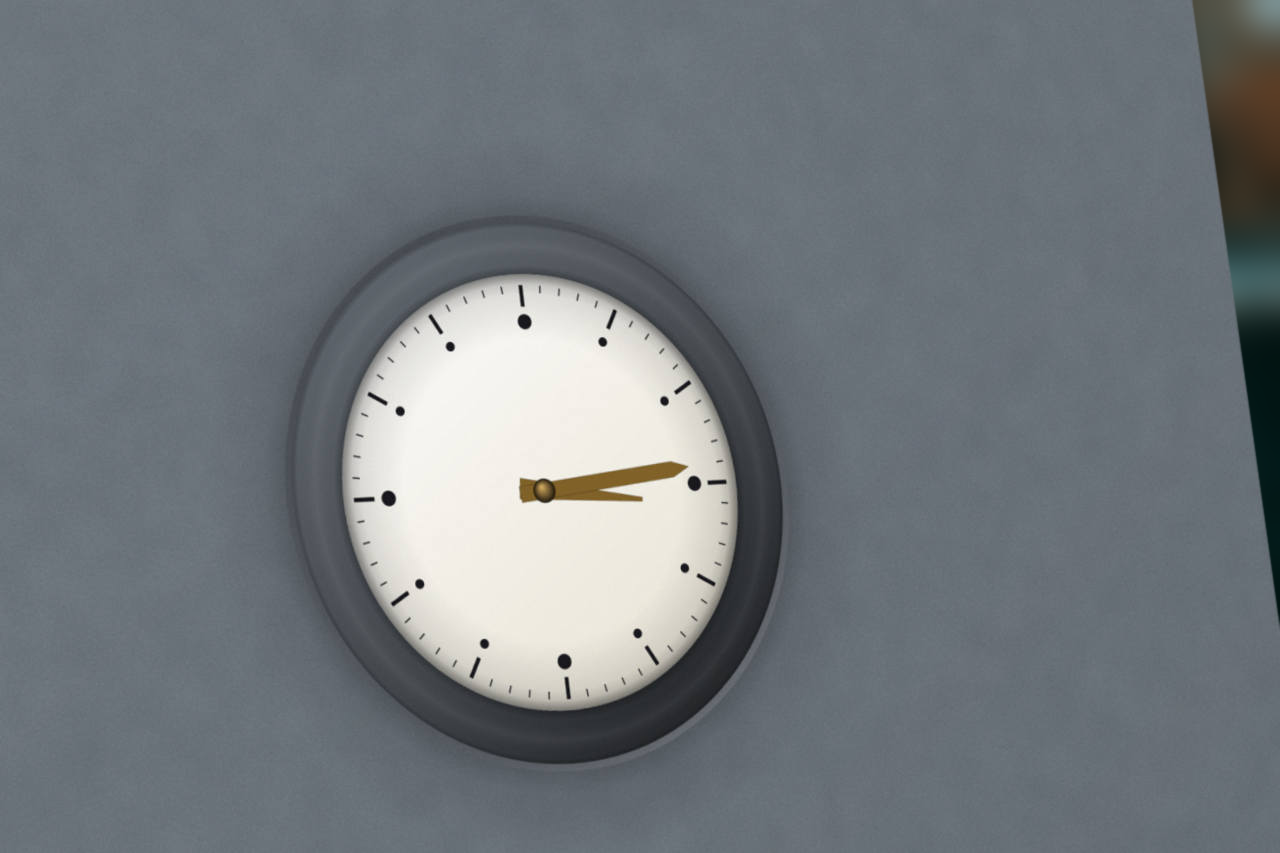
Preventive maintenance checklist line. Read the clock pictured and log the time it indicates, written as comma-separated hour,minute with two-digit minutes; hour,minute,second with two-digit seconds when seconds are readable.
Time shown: 3,14
